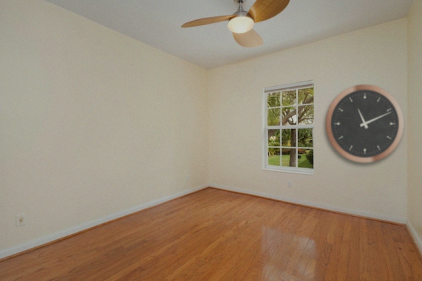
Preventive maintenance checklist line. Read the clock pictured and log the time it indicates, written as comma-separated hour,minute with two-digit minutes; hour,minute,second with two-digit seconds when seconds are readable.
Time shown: 11,11
